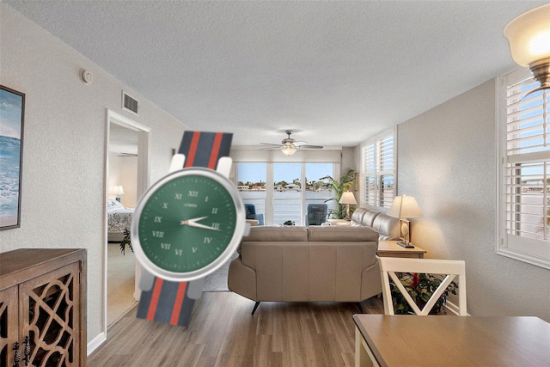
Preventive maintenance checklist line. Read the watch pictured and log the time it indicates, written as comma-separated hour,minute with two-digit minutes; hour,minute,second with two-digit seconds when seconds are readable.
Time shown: 2,16
